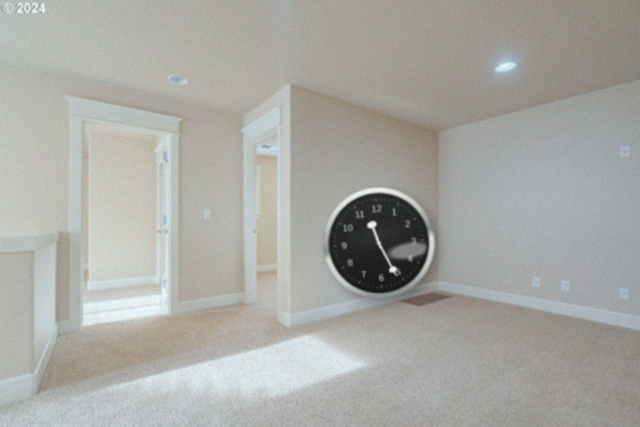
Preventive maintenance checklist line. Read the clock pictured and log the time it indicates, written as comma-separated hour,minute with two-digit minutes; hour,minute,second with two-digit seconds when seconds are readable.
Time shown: 11,26
